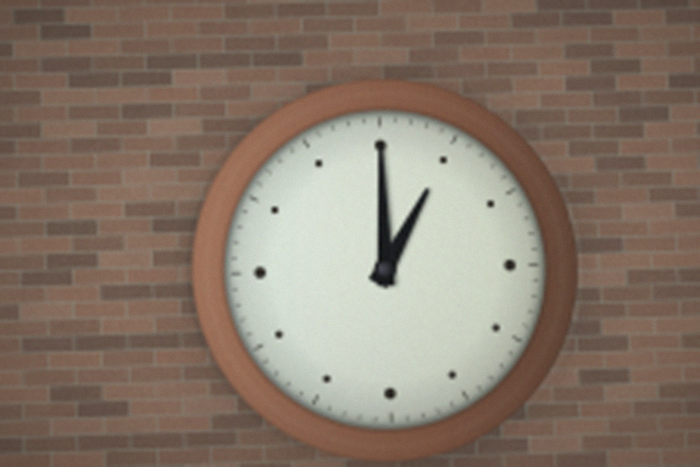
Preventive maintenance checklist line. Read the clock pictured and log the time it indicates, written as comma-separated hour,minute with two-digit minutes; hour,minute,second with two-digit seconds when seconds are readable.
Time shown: 1,00
